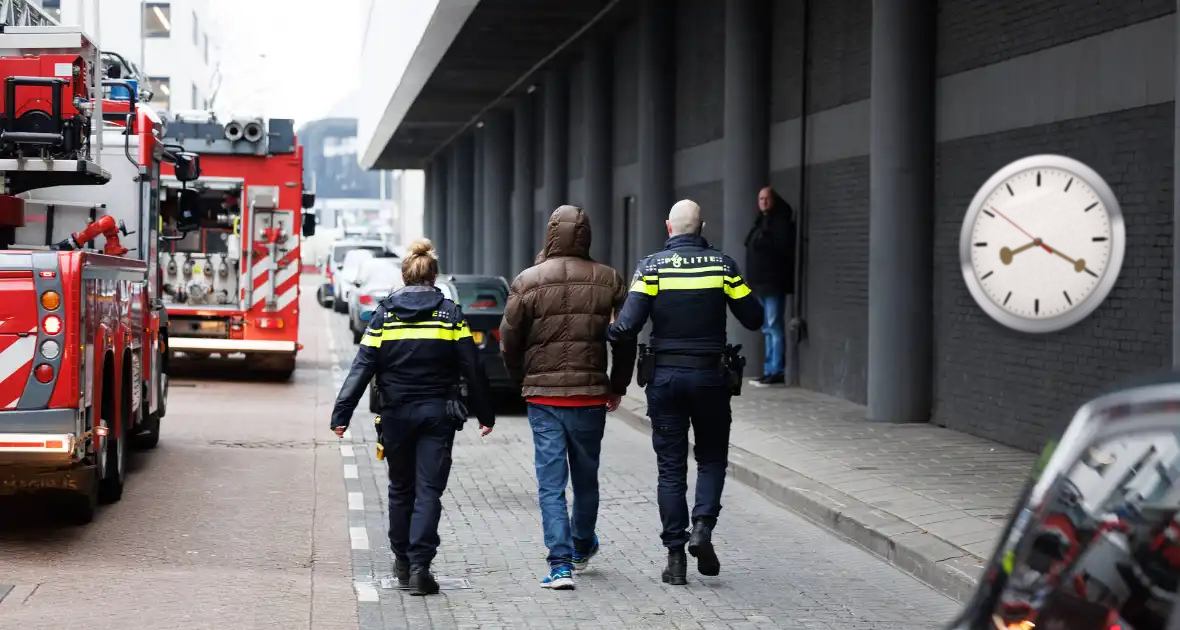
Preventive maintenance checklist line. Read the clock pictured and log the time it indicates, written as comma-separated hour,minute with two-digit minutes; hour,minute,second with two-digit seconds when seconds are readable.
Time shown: 8,19,51
